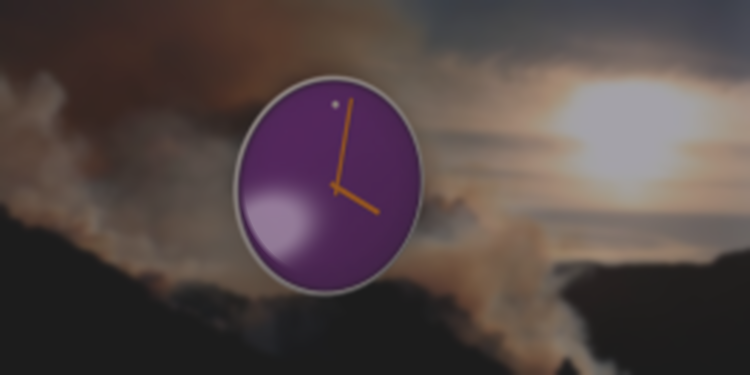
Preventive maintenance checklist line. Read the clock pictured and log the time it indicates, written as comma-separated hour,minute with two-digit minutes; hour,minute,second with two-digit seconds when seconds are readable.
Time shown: 4,02
